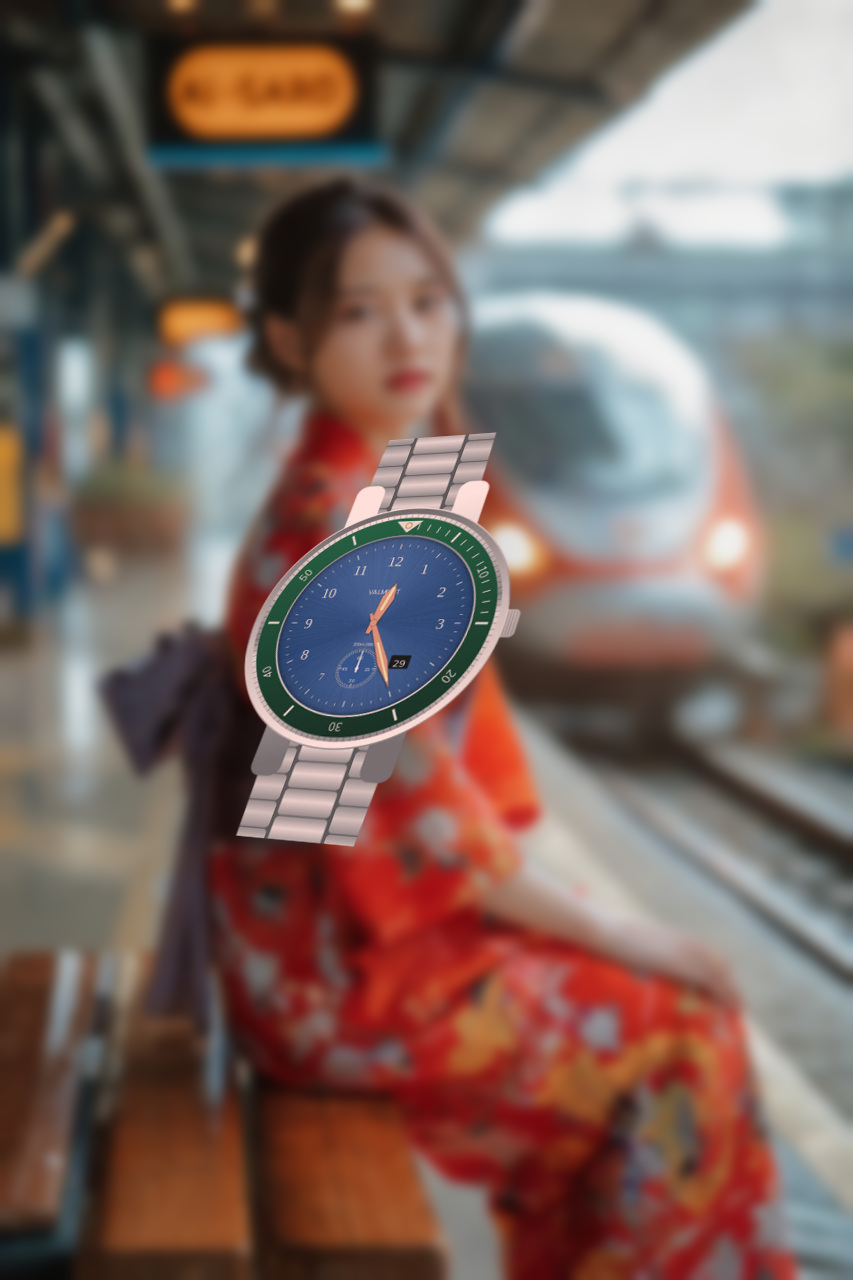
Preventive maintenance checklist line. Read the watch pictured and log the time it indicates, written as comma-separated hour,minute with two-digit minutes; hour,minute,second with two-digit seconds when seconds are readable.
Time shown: 12,25
